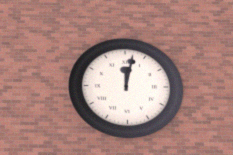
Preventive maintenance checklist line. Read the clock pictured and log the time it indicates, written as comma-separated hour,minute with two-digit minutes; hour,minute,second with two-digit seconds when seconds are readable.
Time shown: 12,02
